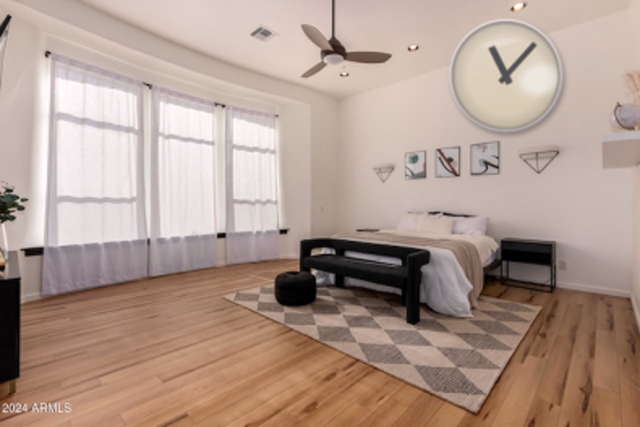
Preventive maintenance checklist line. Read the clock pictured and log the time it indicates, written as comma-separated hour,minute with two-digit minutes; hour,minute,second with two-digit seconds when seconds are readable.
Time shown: 11,07
